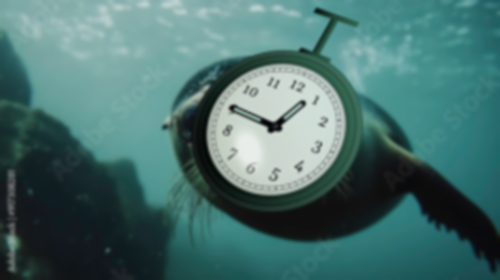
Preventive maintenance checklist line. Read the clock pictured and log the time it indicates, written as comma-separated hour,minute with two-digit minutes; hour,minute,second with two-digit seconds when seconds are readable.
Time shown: 12,45
